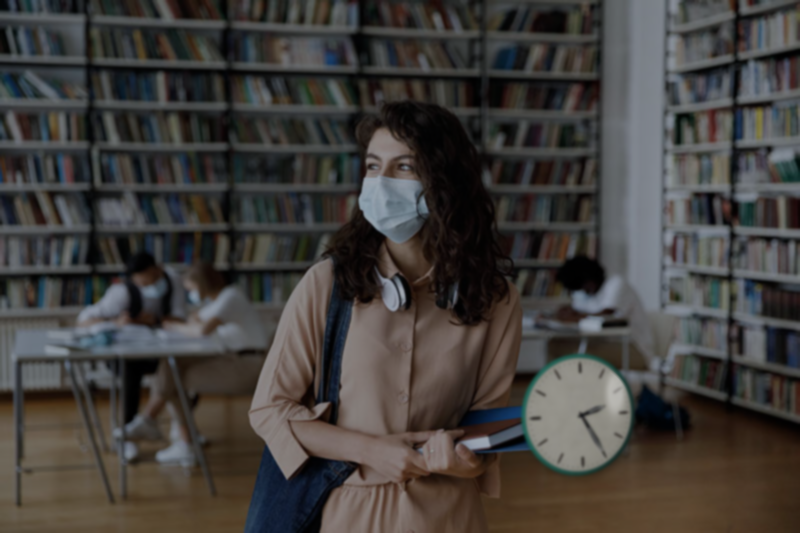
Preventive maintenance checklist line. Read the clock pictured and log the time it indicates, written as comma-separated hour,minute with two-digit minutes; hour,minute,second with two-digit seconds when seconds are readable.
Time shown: 2,25
